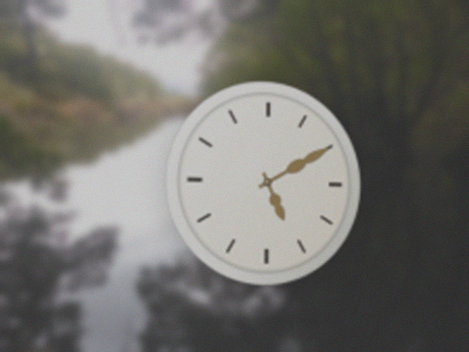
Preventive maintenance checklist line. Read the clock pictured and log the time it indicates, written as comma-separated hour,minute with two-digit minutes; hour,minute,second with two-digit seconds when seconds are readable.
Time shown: 5,10
